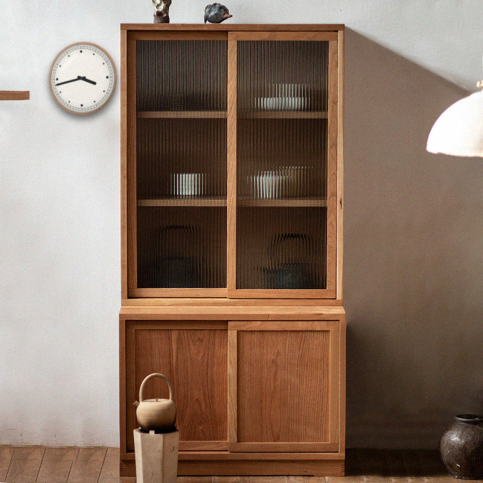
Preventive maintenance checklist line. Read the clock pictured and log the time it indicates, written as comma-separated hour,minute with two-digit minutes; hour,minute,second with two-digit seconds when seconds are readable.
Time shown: 3,43
